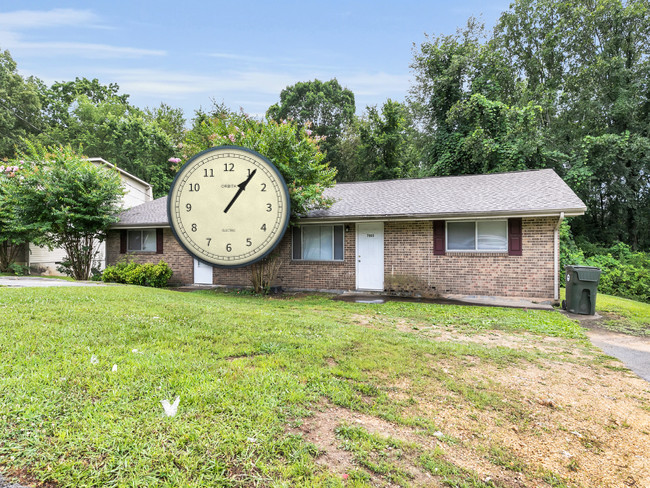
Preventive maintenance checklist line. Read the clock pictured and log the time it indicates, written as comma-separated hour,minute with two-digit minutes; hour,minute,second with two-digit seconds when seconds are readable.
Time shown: 1,06
